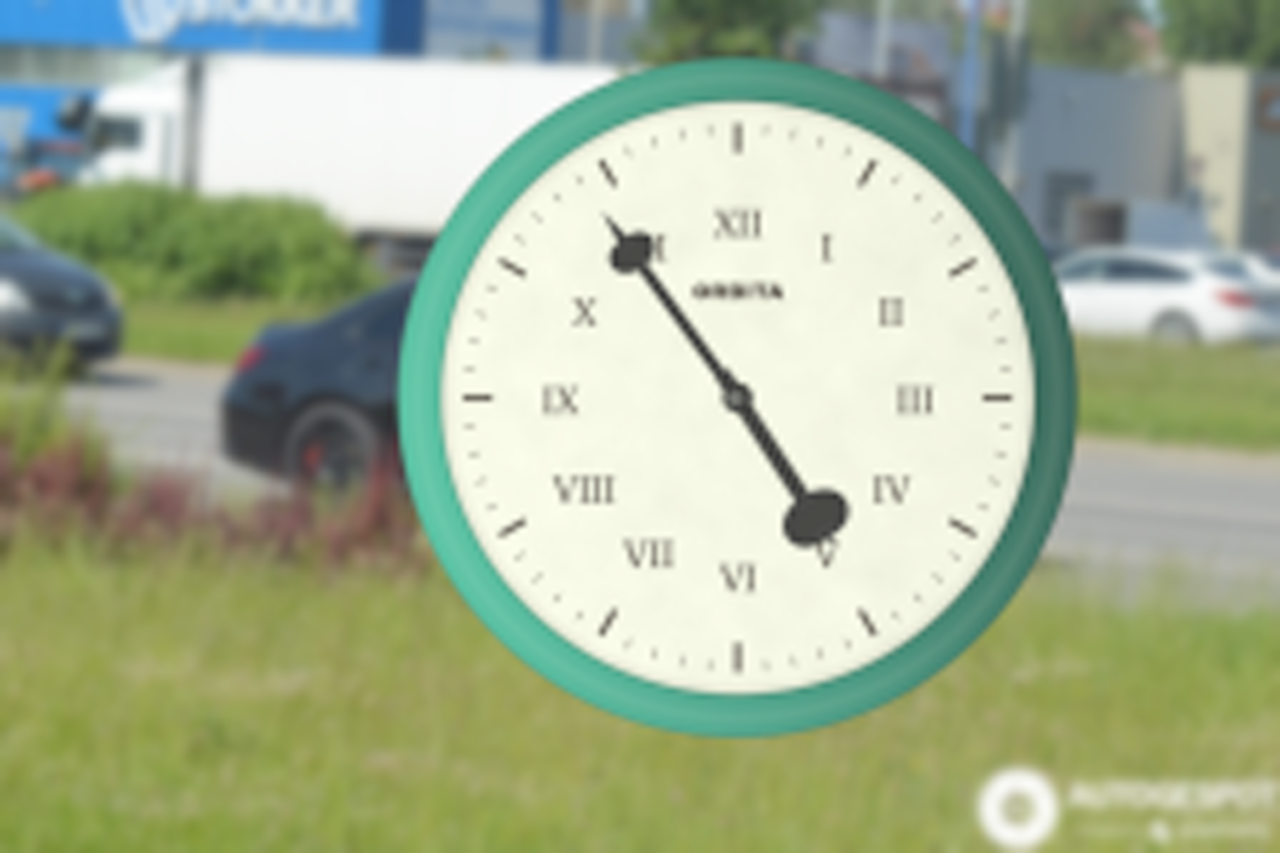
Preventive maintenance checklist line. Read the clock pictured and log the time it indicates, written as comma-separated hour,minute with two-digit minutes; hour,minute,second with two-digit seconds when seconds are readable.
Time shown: 4,54
